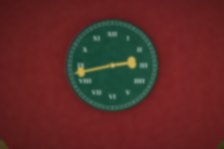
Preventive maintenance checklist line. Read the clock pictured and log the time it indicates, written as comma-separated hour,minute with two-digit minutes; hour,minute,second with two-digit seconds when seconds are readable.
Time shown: 2,43
